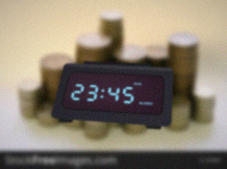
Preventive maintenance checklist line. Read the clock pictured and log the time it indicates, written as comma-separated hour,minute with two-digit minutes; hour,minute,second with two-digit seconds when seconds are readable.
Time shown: 23,45
